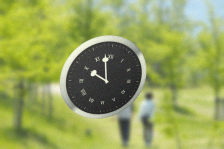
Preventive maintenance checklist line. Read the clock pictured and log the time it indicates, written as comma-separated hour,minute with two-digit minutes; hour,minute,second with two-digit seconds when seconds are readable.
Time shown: 9,58
